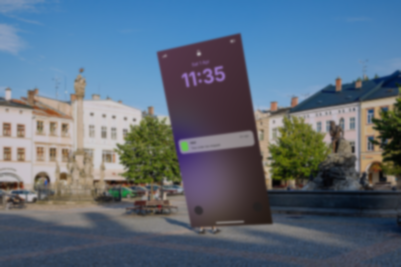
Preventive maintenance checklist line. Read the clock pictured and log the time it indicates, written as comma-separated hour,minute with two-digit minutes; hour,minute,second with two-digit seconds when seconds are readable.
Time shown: 11,35
